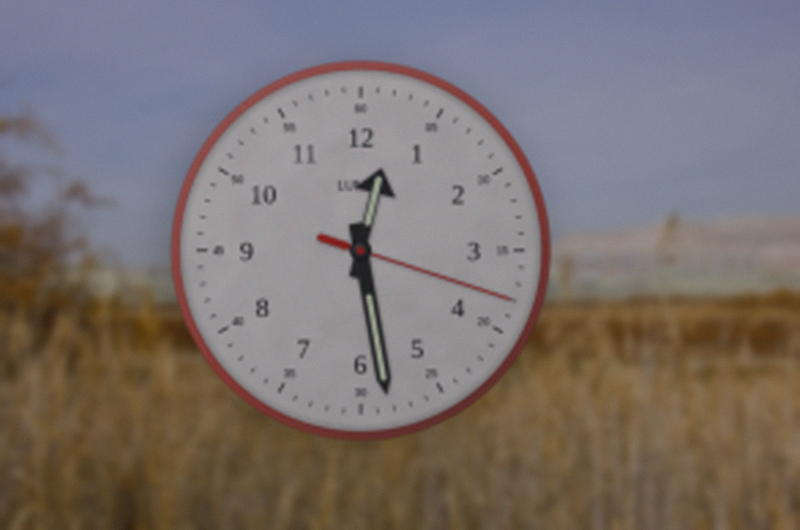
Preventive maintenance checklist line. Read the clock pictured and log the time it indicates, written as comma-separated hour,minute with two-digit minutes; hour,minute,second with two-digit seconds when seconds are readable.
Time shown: 12,28,18
